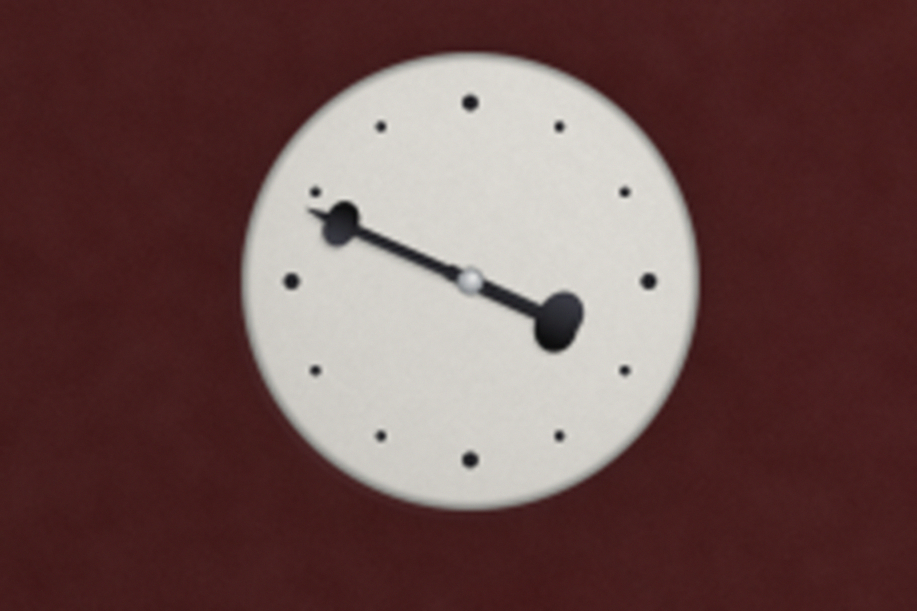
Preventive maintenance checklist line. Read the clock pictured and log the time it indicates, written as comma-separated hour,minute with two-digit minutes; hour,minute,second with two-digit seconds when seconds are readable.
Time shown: 3,49
